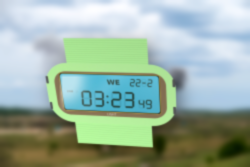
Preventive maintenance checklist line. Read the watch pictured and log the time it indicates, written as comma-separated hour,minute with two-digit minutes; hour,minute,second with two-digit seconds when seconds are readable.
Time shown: 3,23,49
